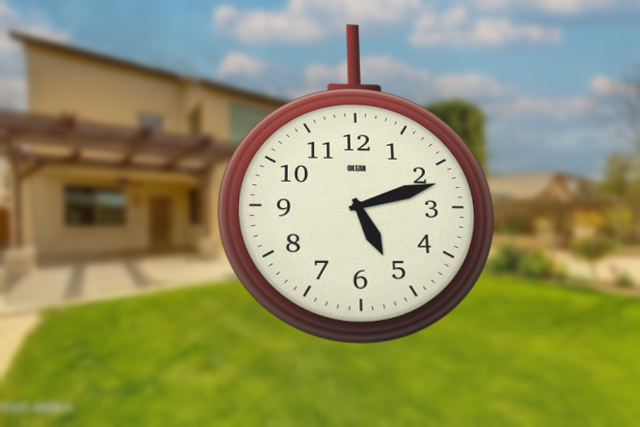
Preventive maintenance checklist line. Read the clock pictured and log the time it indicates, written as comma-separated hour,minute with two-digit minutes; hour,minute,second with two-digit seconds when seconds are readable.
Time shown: 5,12
